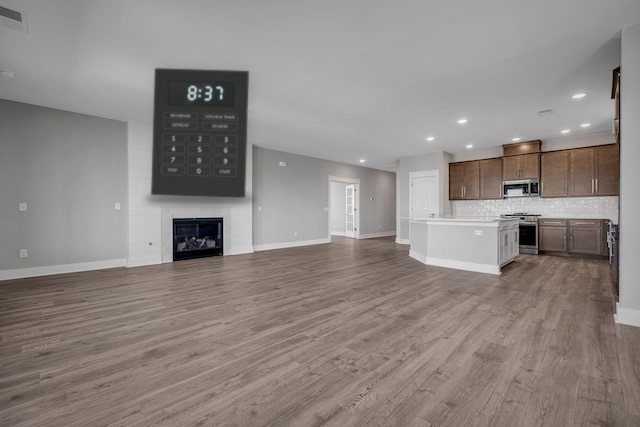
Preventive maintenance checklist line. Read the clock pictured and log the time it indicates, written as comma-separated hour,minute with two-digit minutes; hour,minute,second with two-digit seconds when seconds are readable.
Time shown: 8,37
